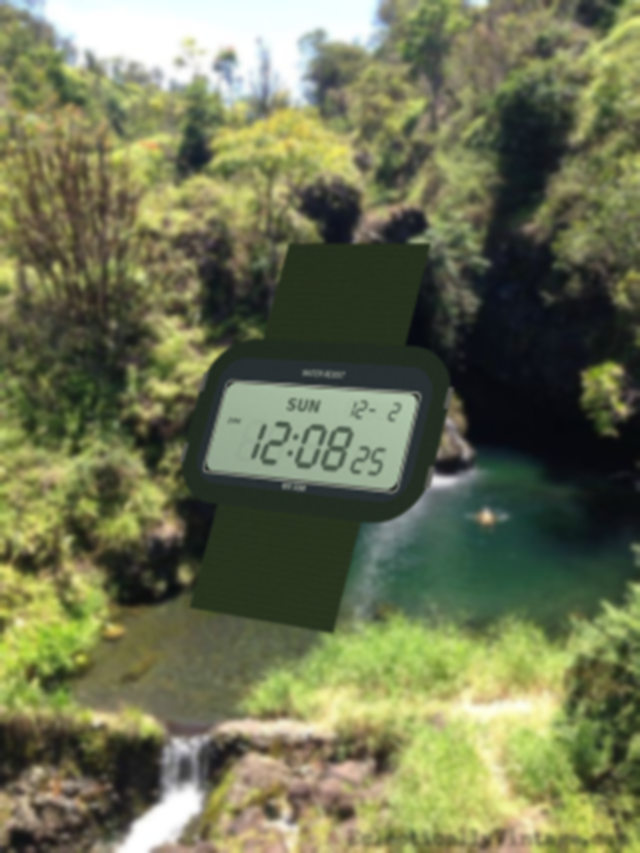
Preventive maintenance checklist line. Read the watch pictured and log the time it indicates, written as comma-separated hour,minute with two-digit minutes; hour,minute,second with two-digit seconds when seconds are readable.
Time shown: 12,08,25
